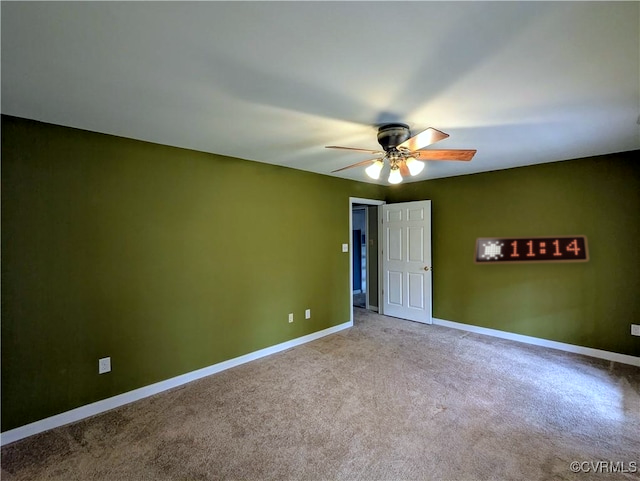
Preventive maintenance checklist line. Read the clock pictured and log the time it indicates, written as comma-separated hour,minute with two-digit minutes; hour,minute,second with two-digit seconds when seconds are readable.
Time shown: 11,14
